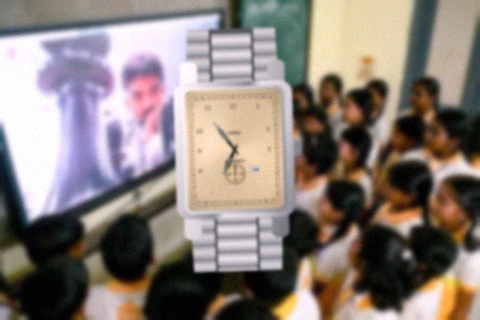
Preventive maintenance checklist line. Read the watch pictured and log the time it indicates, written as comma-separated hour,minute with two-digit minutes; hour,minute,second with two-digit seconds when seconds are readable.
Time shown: 6,54
